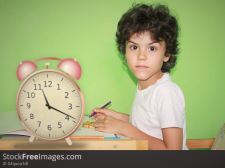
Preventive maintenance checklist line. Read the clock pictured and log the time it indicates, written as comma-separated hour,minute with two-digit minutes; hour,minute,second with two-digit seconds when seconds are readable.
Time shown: 11,19
